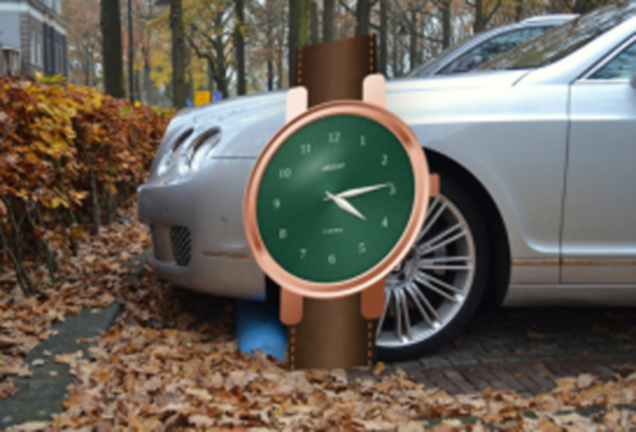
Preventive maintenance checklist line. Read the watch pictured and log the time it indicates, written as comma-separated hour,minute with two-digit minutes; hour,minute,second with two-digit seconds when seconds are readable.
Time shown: 4,14
